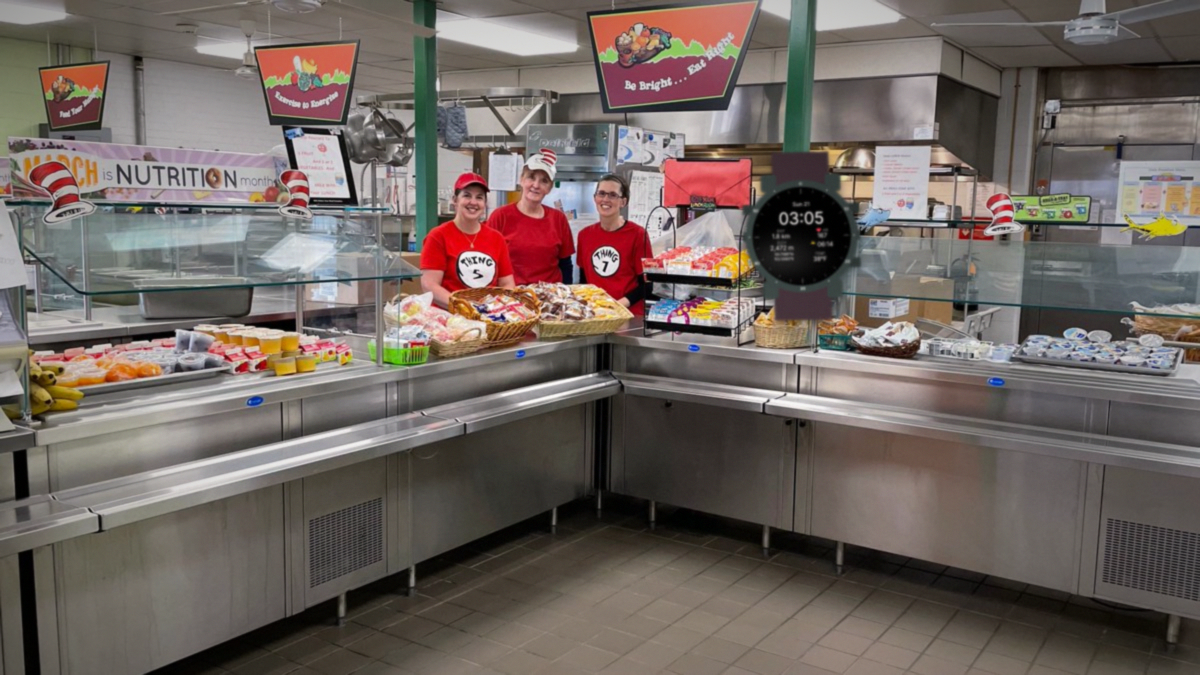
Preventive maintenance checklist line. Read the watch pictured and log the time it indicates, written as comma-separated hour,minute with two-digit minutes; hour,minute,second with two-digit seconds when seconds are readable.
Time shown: 3,05
